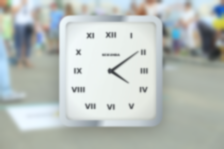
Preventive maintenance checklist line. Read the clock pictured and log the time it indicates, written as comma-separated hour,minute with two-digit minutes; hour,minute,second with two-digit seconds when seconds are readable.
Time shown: 4,09
